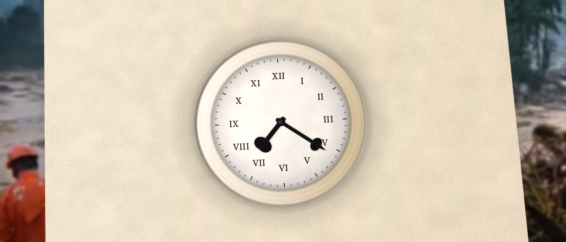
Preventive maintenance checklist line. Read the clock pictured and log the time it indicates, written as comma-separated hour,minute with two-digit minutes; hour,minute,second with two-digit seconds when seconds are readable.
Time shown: 7,21
